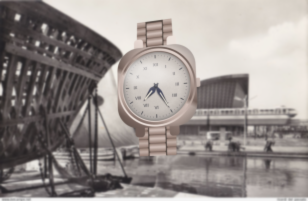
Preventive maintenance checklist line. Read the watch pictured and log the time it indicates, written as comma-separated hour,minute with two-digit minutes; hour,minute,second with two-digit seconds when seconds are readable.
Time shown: 7,25
